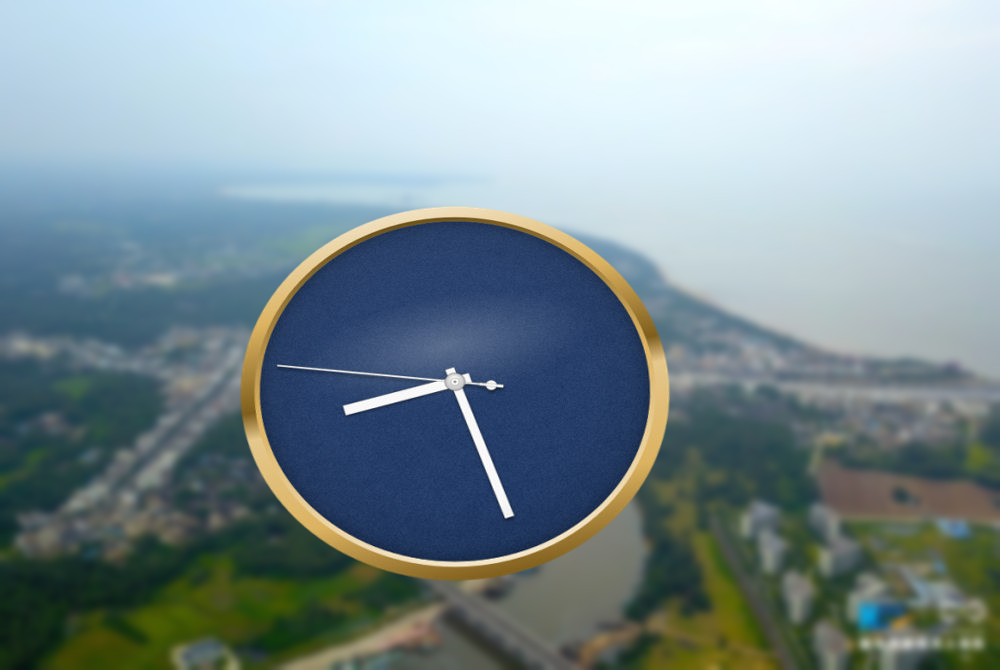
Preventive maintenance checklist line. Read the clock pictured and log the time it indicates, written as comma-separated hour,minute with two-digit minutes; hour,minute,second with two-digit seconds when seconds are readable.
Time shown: 8,26,46
